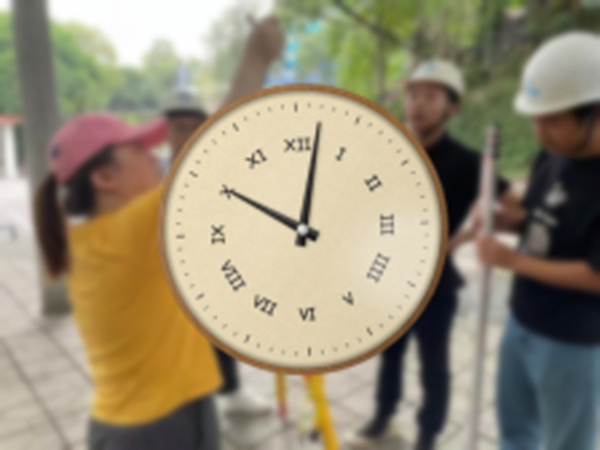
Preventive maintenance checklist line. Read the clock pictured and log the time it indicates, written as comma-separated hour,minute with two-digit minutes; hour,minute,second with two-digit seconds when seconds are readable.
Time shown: 10,02
